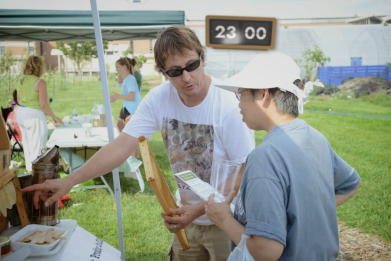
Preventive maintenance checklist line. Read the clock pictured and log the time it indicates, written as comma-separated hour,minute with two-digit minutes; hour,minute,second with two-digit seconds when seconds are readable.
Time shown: 23,00
